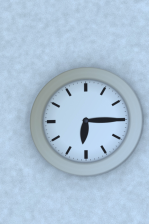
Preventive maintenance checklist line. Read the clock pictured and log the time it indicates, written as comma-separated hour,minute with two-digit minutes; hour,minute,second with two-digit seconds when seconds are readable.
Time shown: 6,15
